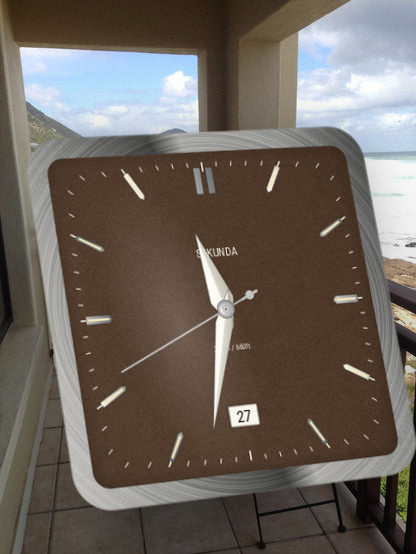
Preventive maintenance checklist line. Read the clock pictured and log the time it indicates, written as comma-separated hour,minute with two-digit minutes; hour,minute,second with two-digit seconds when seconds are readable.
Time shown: 11,32,41
